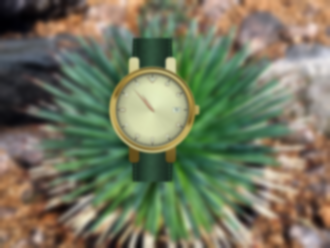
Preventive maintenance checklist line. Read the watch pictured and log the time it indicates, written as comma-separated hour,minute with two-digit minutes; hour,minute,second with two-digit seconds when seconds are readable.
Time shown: 10,53
